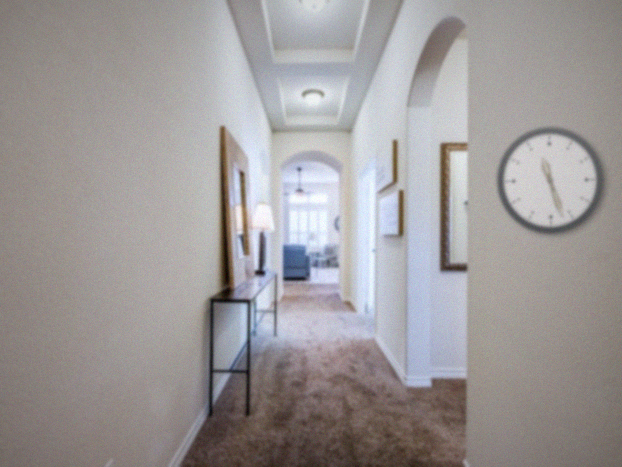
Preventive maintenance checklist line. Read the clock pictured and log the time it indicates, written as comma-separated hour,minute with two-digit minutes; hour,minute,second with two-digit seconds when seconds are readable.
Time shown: 11,27
